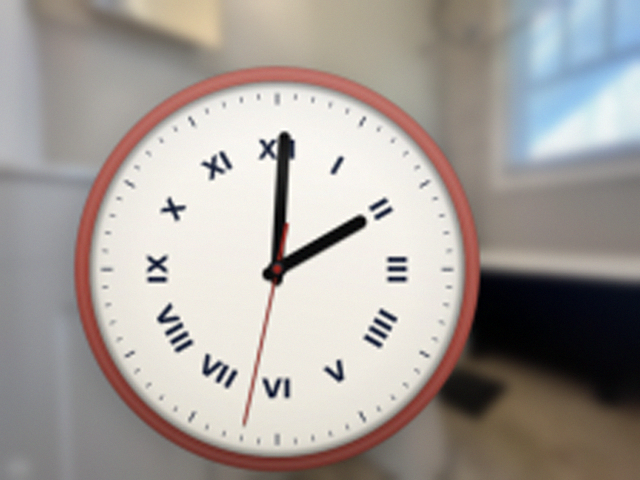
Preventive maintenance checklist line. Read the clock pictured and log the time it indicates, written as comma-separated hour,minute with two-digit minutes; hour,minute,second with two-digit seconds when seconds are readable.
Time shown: 2,00,32
